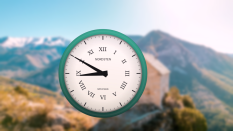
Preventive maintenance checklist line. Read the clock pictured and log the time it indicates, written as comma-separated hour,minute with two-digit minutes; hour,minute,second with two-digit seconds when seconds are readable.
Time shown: 8,50
